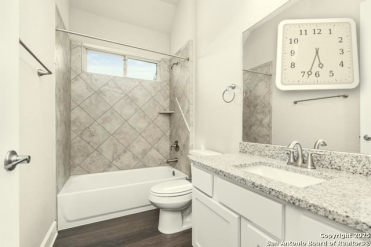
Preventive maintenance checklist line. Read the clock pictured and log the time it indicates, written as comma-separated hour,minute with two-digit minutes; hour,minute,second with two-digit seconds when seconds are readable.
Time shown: 5,33
